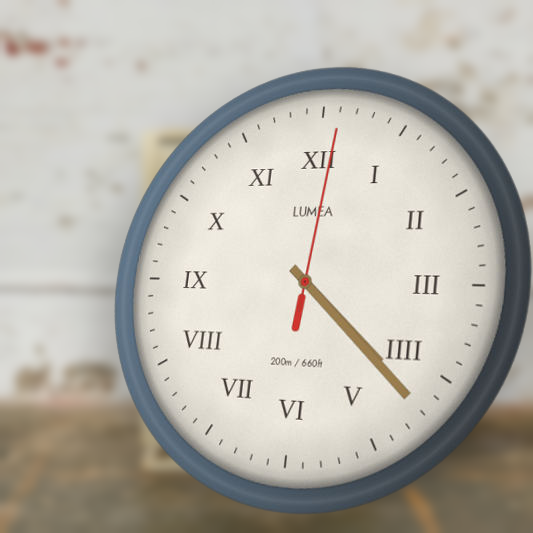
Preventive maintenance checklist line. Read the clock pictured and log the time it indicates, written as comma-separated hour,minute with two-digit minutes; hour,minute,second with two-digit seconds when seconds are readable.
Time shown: 4,22,01
